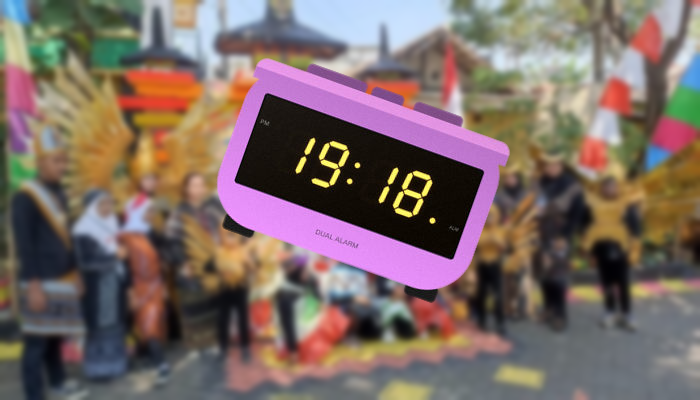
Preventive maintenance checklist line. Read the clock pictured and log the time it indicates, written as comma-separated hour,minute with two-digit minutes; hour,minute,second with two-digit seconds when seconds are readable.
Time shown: 19,18
